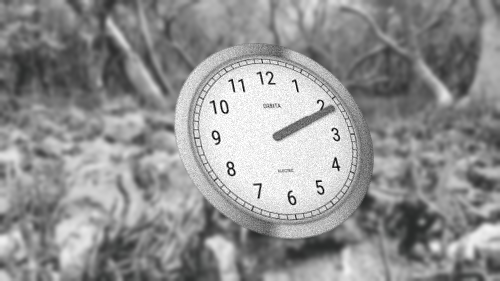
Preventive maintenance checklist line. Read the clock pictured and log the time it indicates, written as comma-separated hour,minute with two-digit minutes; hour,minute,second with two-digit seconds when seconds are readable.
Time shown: 2,11
